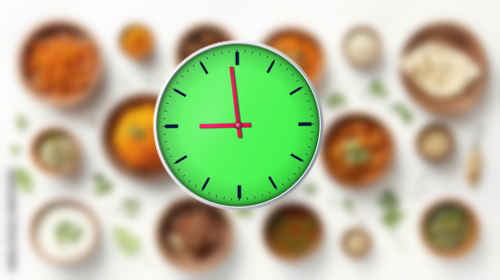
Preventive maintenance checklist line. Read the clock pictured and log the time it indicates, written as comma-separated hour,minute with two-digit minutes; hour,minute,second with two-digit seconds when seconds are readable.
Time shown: 8,59
